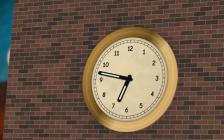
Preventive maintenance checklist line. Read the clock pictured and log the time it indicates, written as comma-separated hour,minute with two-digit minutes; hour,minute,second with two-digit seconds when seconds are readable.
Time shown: 6,47
